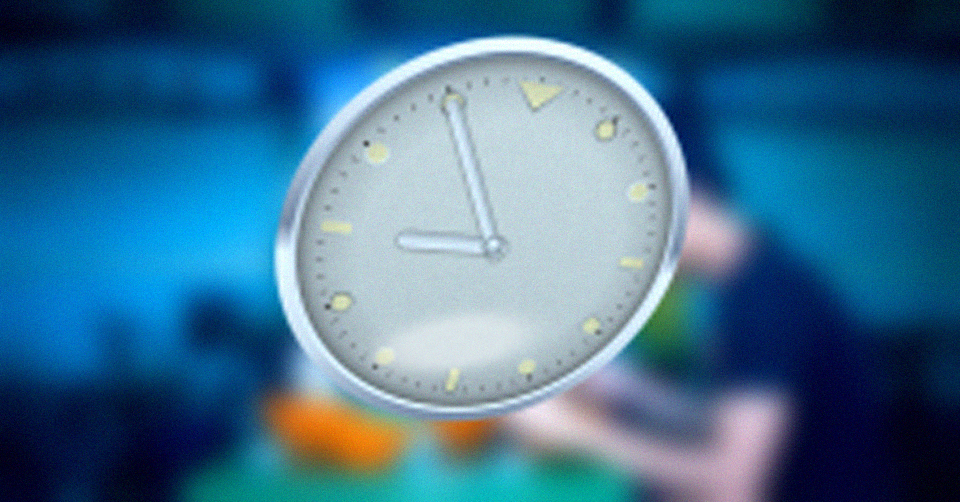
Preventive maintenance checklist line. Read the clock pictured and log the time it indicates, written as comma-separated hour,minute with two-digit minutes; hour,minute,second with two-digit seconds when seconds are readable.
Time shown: 8,55
